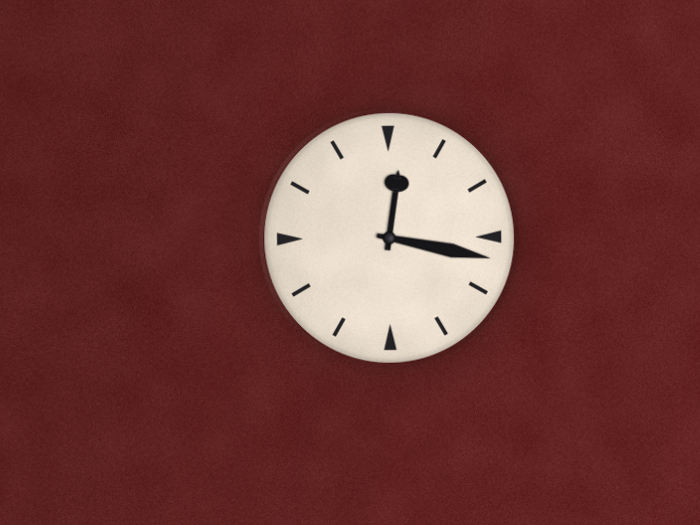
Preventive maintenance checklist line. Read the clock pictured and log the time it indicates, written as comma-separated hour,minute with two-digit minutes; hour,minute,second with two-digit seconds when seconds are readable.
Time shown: 12,17
